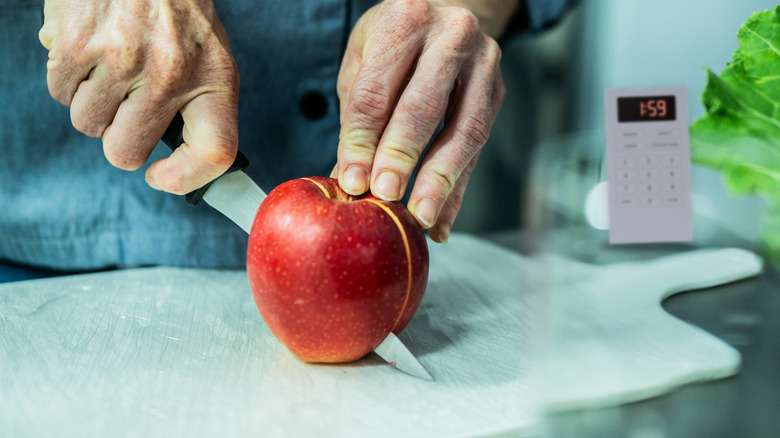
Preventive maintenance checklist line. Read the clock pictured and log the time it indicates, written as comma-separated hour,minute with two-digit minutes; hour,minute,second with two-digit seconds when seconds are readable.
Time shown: 1,59
